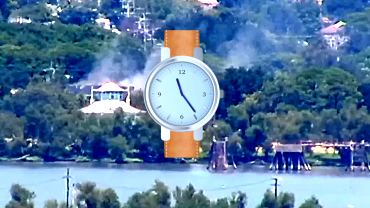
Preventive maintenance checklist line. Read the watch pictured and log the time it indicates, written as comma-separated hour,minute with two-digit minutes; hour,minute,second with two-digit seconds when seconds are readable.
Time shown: 11,24
